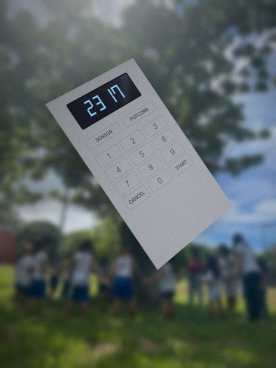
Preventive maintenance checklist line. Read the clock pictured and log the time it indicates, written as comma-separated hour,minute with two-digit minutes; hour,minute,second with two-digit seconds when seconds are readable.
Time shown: 23,17
